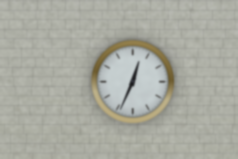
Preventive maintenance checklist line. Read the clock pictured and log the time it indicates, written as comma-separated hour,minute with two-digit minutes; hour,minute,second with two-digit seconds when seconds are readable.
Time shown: 12,34
